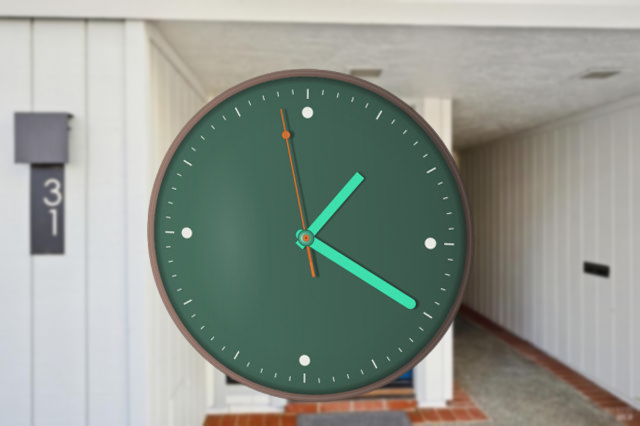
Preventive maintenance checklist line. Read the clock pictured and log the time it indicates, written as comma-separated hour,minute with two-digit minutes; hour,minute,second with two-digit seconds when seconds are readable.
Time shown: 1,19,58
